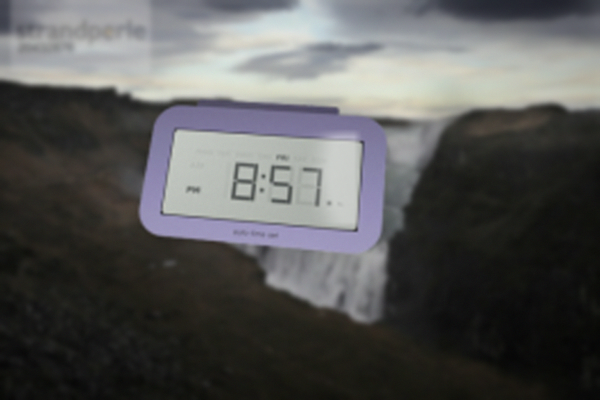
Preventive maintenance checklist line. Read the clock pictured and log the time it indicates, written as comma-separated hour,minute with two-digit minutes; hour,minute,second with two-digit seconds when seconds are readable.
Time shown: 8,57
